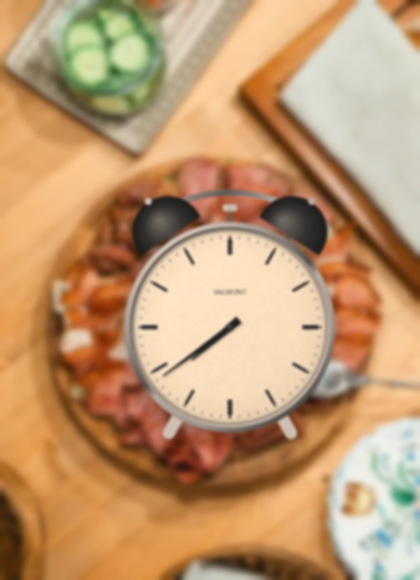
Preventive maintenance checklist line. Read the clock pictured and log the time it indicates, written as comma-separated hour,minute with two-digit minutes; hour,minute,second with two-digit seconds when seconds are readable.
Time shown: 7,39
